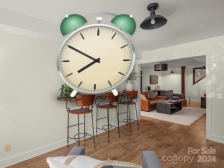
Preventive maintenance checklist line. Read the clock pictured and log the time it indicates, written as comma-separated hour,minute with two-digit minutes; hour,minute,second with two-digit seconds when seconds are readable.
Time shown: 7,50
